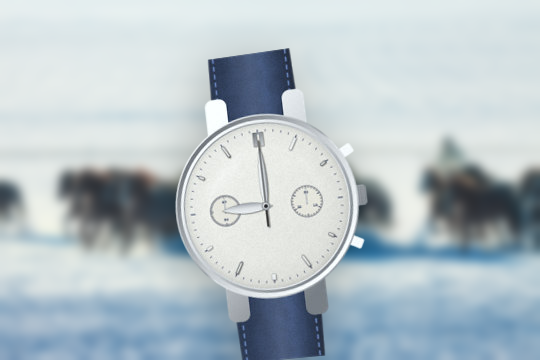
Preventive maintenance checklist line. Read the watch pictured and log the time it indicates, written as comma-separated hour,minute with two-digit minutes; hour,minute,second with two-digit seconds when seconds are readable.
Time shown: 9,00
